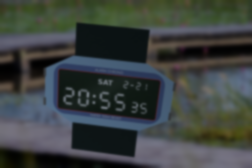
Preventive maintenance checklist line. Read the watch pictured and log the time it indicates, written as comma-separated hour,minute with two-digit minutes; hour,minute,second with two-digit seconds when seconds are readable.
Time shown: 20,55,35
